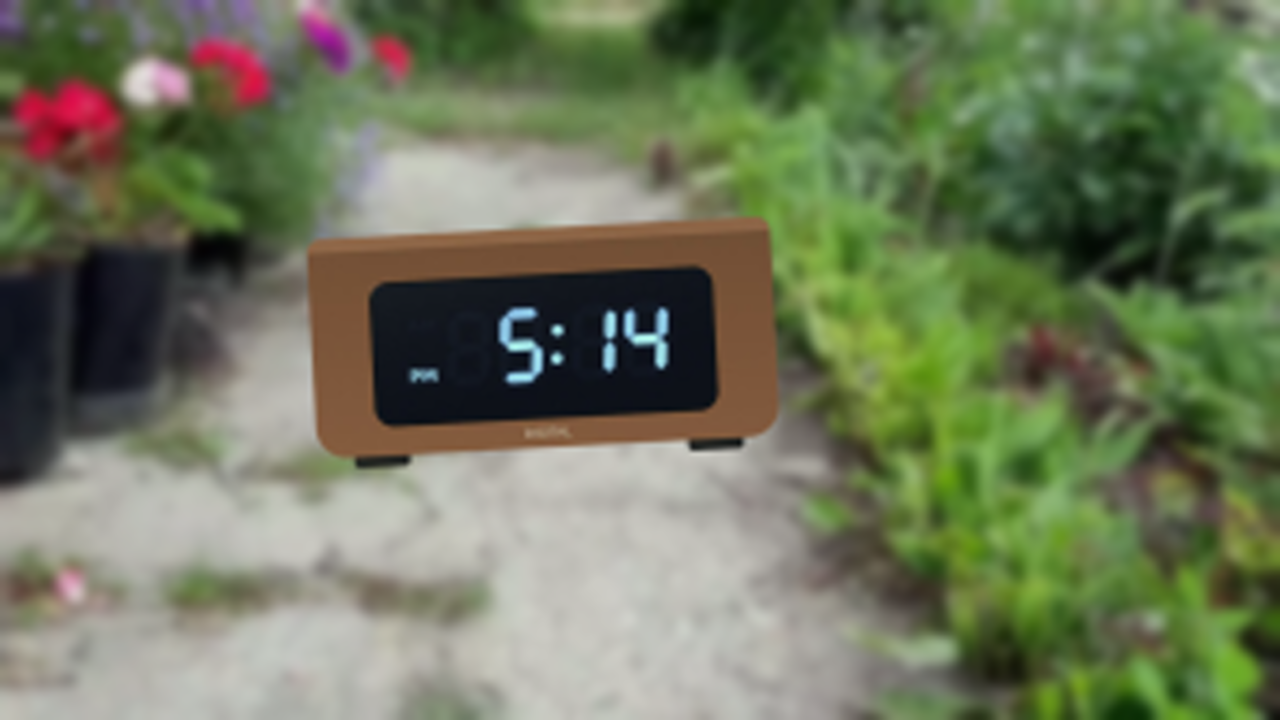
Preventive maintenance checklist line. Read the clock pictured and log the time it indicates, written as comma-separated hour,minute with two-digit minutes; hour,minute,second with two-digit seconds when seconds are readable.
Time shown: 5,14
